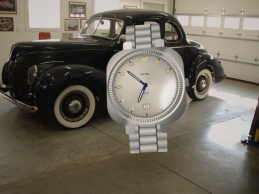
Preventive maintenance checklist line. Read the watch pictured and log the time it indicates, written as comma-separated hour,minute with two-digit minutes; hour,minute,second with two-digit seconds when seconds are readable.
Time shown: 6,52
